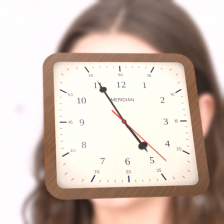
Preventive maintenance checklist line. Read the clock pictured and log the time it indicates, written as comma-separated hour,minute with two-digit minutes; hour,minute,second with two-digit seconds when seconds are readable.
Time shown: 4,55,23
